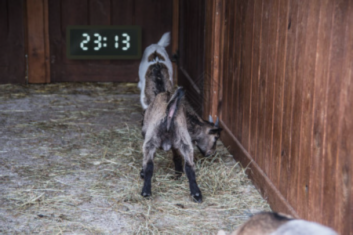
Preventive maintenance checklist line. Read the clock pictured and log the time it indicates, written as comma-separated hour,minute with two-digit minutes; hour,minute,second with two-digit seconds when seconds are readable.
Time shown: 23,13
